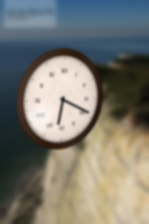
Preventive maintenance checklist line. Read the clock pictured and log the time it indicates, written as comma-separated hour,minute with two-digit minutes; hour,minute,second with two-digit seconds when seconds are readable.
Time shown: 6,19
